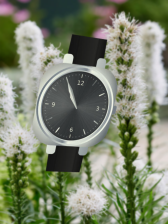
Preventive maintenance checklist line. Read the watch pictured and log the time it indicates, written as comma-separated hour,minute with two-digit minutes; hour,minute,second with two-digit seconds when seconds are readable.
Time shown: 10,55
